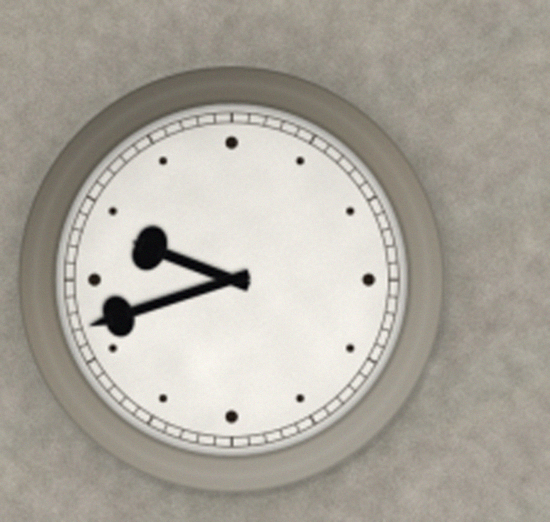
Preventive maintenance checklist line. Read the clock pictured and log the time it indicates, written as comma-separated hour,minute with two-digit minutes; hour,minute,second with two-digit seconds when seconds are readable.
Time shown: 9,42
